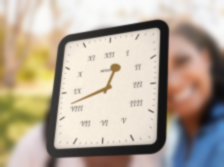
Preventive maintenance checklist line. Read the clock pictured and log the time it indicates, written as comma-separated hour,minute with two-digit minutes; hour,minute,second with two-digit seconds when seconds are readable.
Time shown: 12,42
